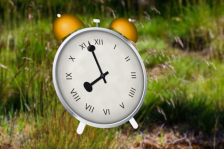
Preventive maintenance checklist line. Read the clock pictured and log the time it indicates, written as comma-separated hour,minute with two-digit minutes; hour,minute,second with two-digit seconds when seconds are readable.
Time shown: 7,57
